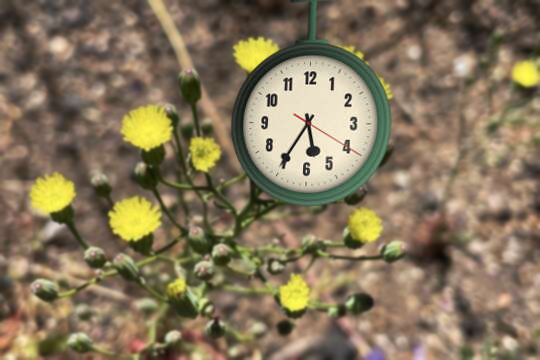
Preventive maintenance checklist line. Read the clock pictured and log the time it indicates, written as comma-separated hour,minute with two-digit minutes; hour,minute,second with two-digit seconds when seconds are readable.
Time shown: 5,35,20
